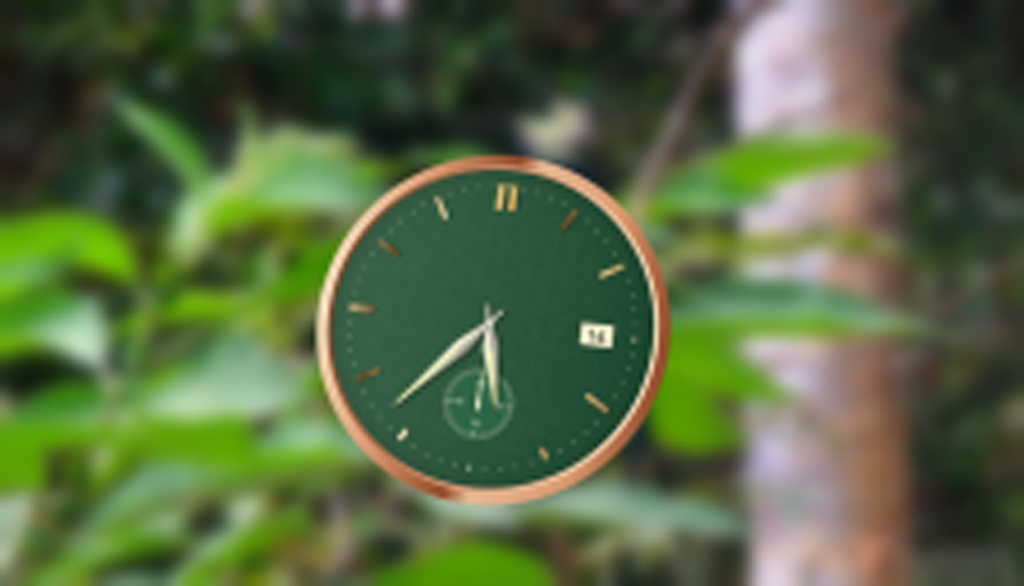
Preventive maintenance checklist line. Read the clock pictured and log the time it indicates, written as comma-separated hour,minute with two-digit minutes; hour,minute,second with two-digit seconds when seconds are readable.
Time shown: 5,37
